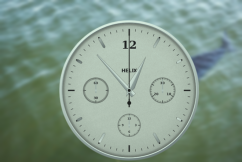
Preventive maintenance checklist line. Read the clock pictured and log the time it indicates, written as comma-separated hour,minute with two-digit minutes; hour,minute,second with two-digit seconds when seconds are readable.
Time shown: 12,53
